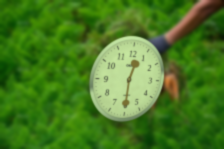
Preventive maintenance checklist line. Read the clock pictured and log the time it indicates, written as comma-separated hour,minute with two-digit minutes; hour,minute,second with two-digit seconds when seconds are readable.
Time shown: 12,30
